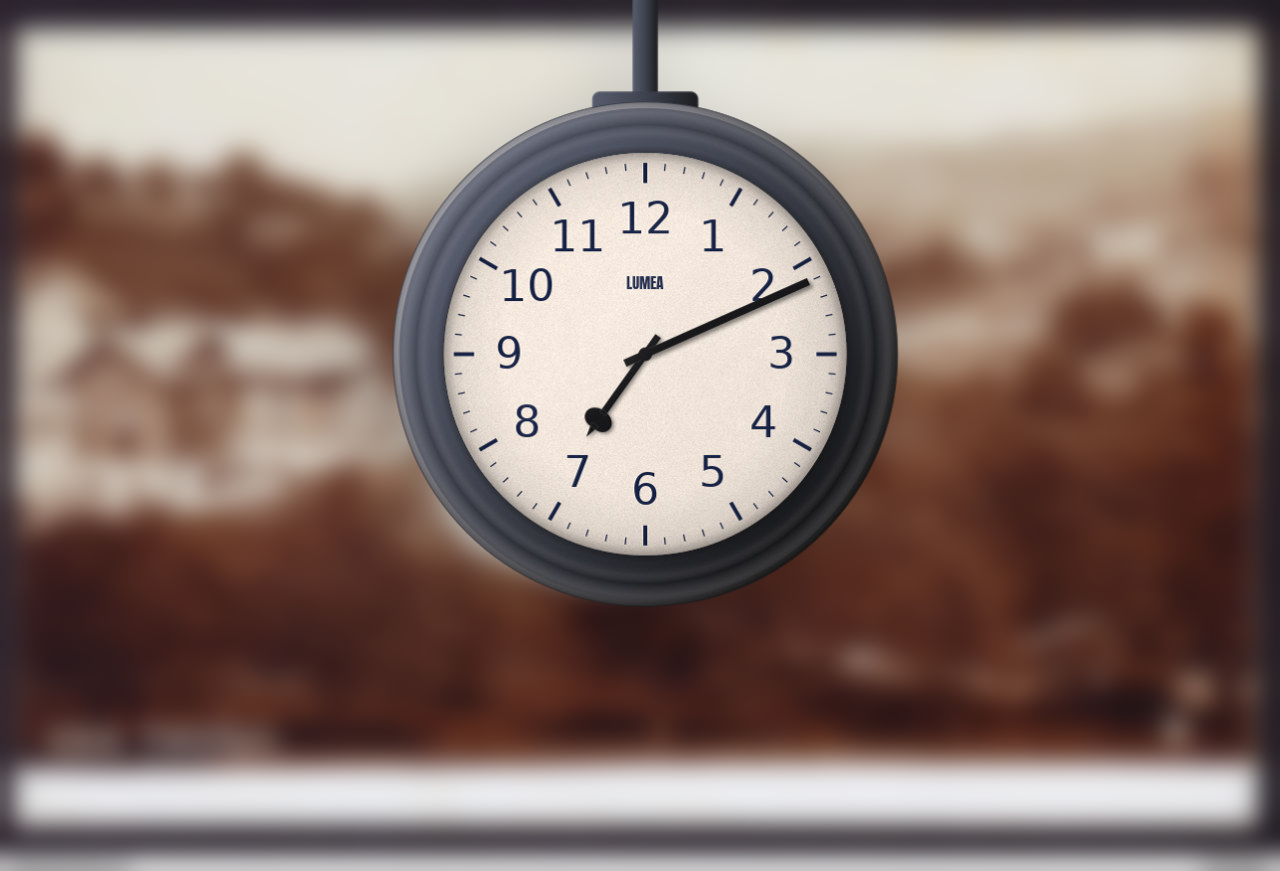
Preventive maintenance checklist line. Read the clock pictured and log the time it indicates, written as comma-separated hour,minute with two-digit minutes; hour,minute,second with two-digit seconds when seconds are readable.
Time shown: 7,11
